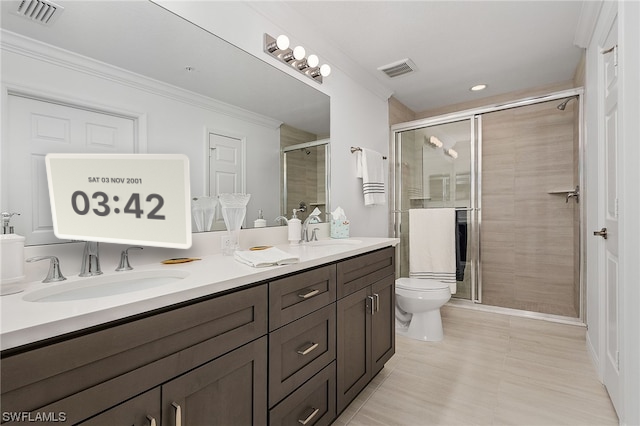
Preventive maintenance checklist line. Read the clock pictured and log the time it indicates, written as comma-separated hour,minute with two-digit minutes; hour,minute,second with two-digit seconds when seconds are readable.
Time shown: 3,42
